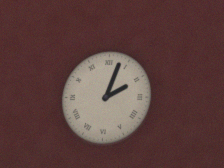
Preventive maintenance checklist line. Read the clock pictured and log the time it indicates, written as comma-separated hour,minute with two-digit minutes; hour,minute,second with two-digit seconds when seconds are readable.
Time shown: 2,03
